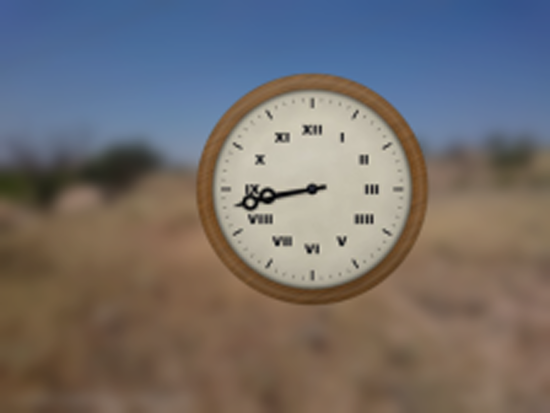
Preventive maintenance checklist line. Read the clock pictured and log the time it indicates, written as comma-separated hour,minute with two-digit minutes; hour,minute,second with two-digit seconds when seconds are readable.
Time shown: 8,43
